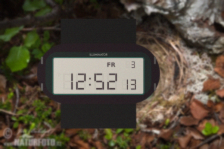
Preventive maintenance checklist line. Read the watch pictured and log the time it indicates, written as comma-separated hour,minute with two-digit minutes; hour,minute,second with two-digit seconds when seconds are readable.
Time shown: 12,52,13
